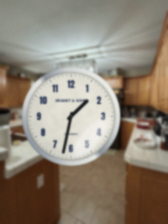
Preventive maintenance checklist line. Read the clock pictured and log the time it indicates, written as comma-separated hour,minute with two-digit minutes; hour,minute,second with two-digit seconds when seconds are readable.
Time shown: 1,32
